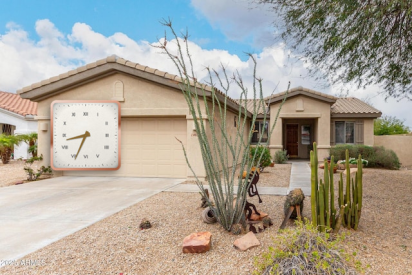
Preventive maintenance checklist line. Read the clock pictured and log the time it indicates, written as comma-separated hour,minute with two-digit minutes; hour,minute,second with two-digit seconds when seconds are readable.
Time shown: 8,34
